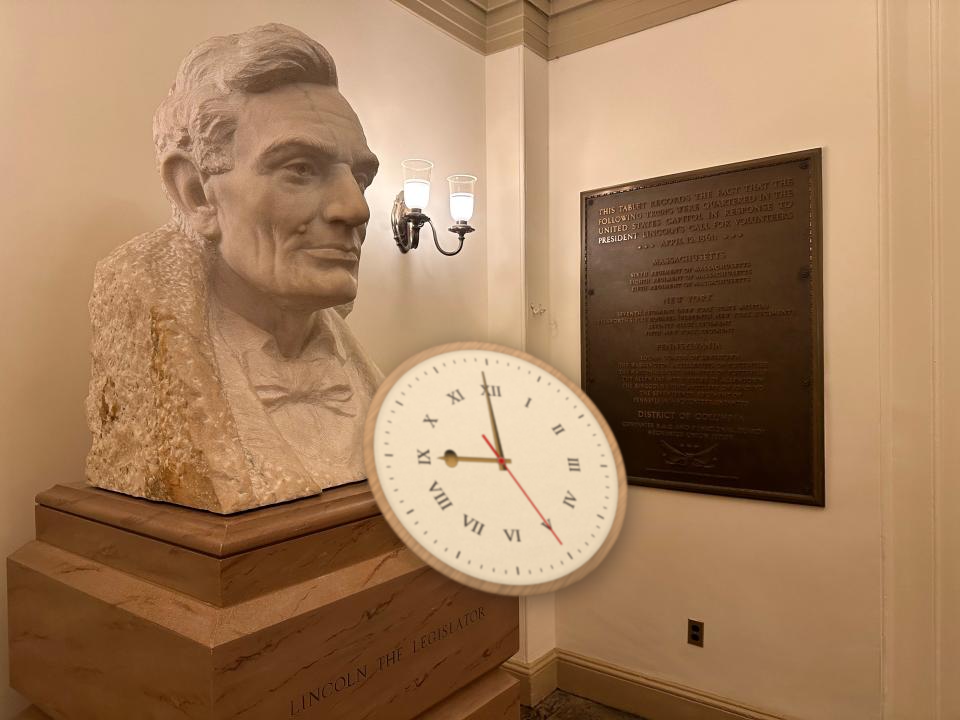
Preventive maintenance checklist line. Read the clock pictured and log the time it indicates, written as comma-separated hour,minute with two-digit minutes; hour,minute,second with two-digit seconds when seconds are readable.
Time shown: 8,59,25
